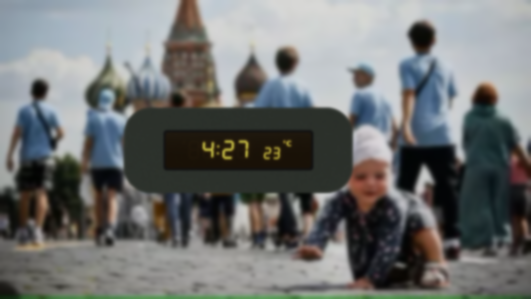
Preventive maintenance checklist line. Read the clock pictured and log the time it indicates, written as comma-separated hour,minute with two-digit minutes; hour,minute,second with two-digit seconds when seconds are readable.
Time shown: 4,27
